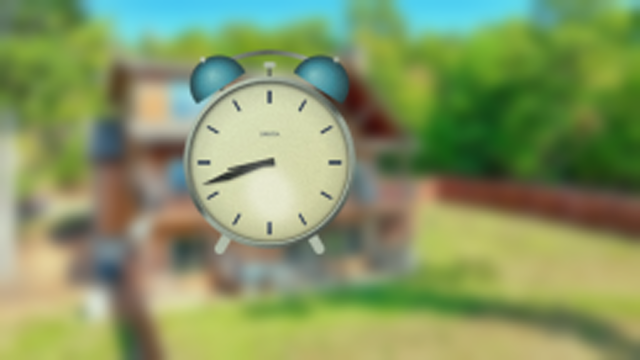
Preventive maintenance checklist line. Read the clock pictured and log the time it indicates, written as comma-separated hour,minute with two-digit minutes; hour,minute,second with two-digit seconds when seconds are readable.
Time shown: 8,42
